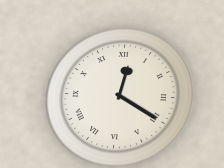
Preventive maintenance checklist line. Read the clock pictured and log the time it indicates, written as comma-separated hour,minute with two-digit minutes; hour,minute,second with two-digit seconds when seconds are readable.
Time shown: 12,20
